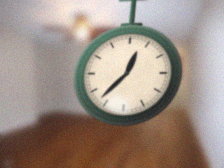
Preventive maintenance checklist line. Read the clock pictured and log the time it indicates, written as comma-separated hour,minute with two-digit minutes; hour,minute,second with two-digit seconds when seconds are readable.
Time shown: 12,37
